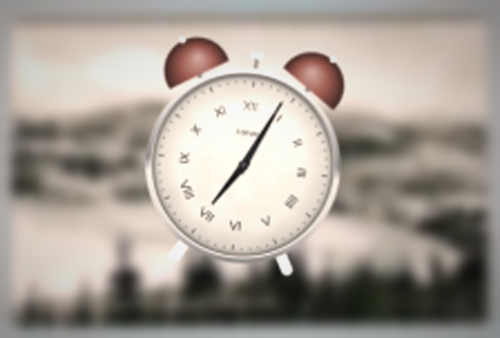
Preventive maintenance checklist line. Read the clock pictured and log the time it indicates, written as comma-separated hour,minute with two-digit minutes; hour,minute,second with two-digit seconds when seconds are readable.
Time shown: 7,04
